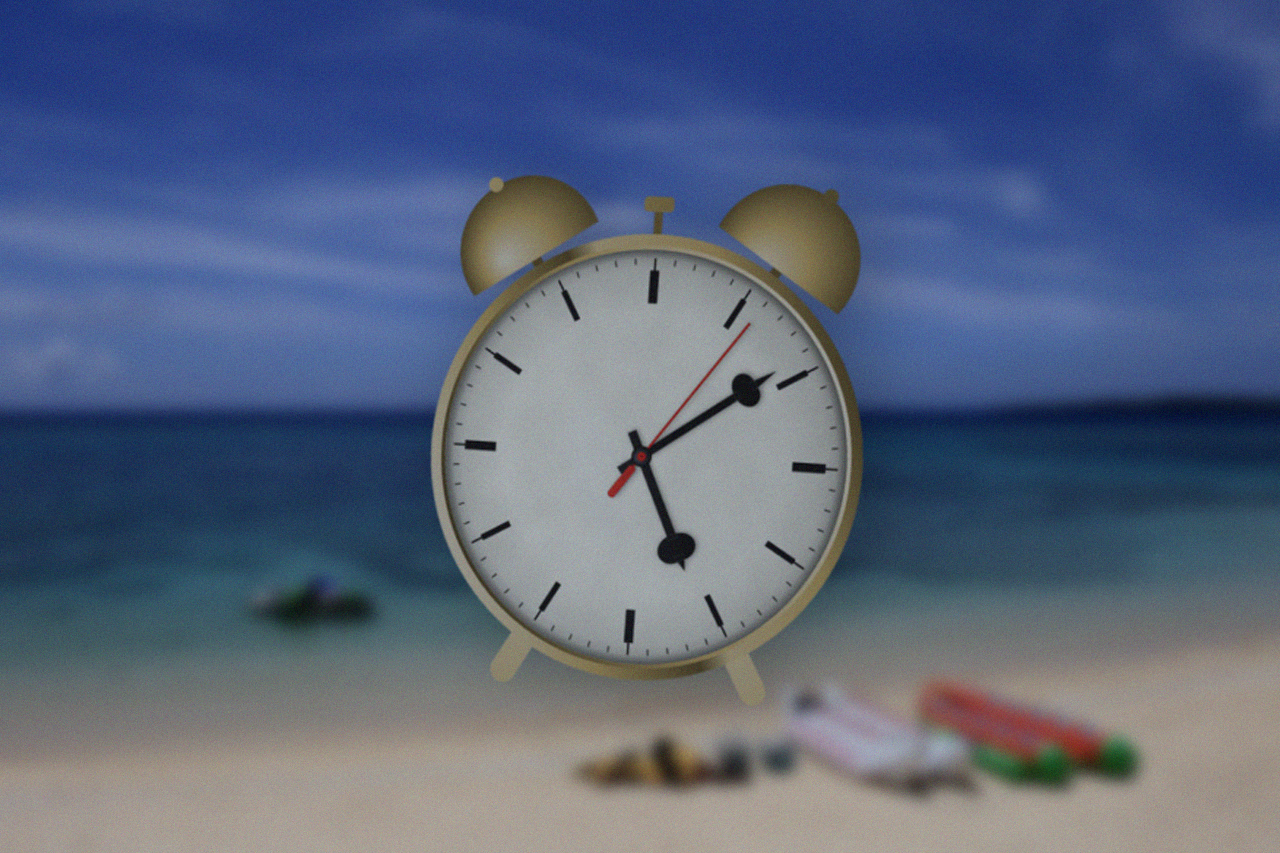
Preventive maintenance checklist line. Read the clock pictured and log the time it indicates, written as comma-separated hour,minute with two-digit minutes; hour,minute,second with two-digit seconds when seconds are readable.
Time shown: 5,09,06
